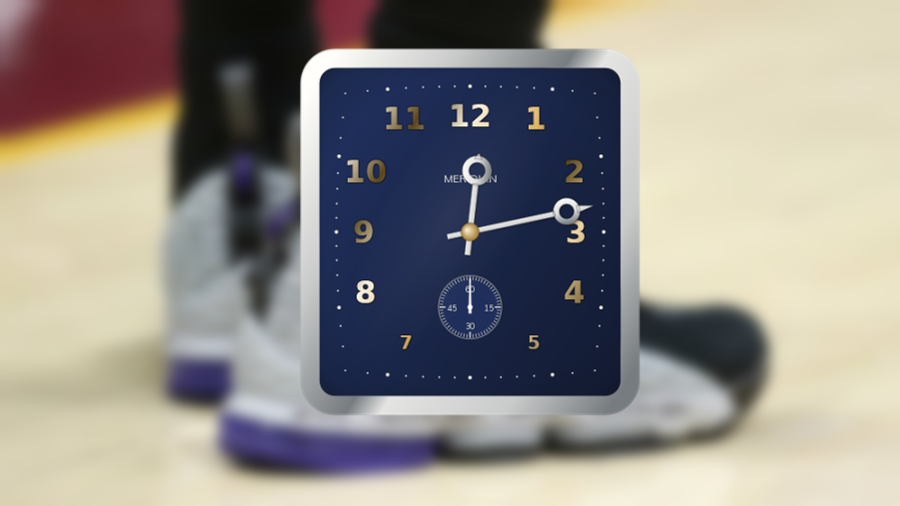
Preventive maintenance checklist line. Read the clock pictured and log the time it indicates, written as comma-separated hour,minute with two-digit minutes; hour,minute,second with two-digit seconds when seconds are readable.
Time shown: 12,13
